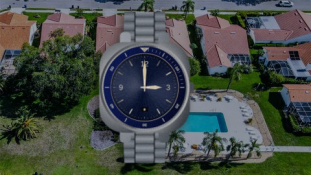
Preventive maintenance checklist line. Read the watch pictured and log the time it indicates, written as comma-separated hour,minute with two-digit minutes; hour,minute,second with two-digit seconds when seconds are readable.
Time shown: 3,00
